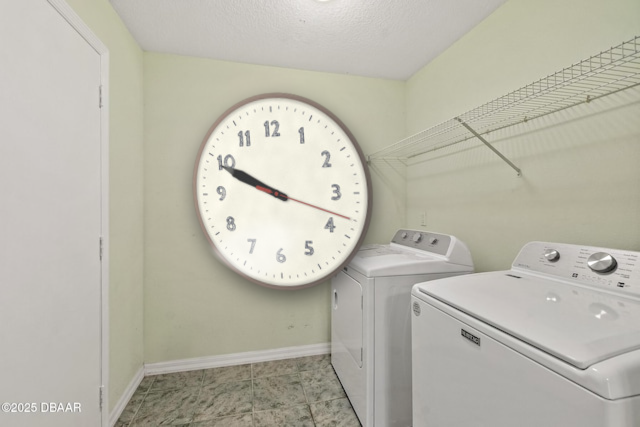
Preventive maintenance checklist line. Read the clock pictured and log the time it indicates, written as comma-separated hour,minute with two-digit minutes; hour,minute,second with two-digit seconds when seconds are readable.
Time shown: 9,49,18
